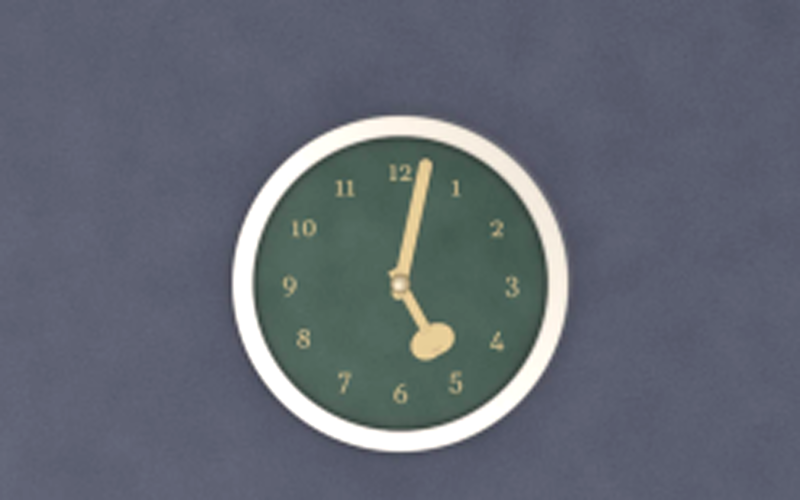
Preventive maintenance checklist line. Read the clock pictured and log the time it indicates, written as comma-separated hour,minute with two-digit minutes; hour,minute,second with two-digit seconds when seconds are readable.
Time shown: 5,02
